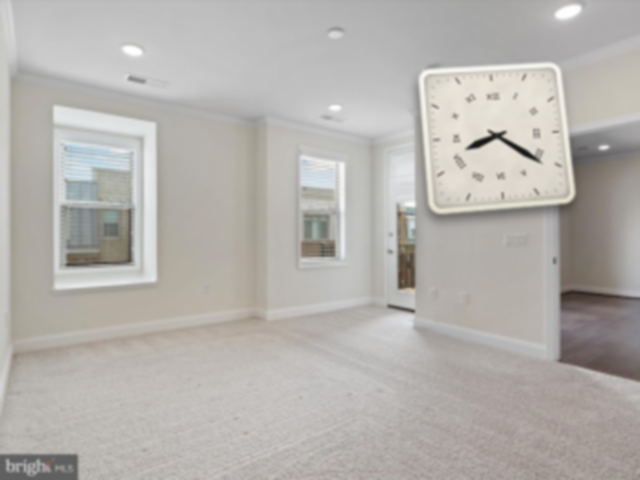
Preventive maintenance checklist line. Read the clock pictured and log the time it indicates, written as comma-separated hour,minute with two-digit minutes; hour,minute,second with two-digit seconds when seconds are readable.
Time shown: 8,21
